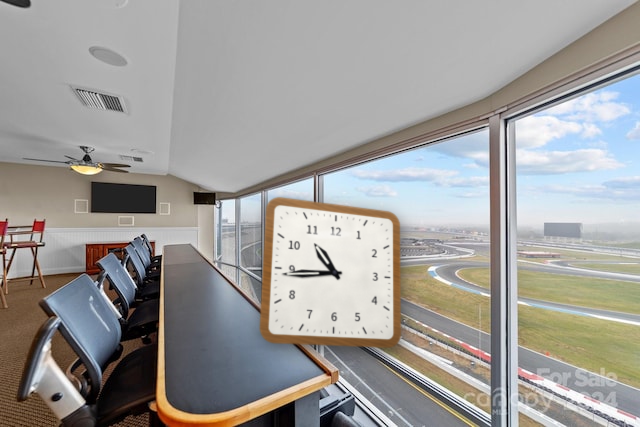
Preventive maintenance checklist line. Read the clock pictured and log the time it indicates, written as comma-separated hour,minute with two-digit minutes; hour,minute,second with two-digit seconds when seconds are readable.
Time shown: 10,44
